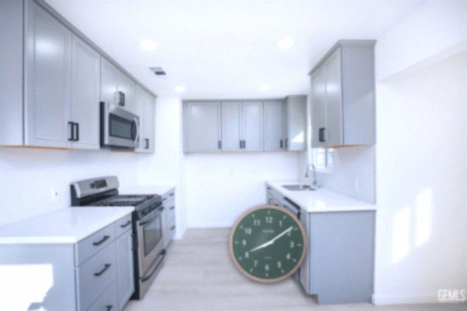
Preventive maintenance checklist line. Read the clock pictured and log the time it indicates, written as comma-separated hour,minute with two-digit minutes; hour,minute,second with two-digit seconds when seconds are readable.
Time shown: 8,09
